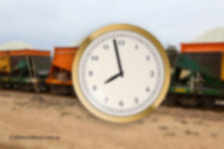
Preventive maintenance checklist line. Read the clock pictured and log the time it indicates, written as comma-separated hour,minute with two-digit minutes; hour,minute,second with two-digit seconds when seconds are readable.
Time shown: 7,58
